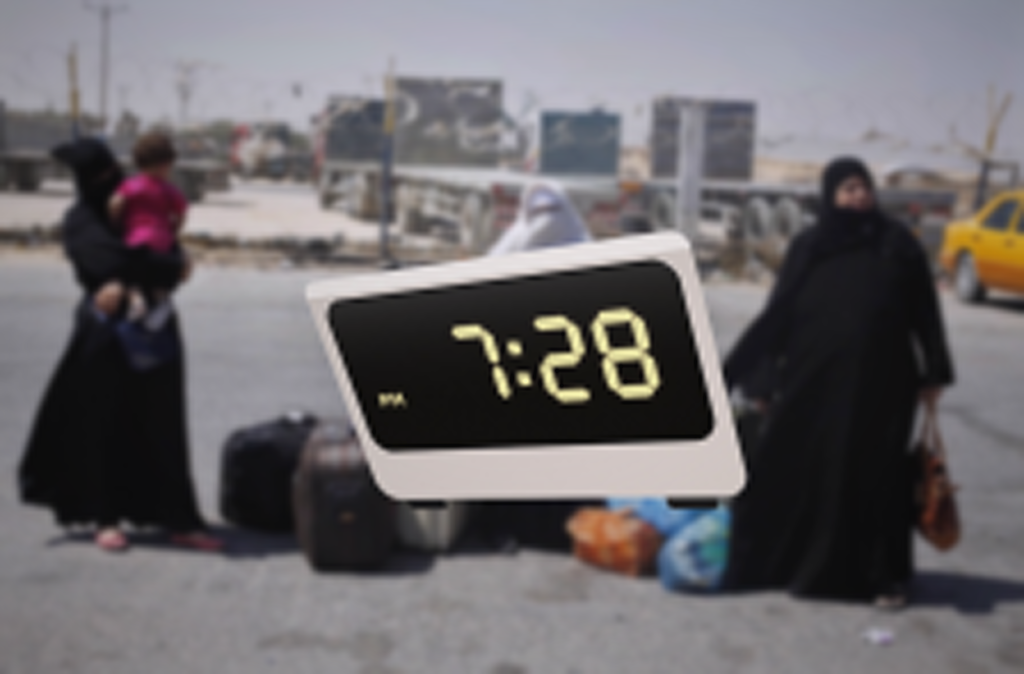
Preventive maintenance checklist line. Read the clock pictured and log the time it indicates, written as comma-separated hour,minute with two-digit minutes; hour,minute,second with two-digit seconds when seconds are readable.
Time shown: 7,28
